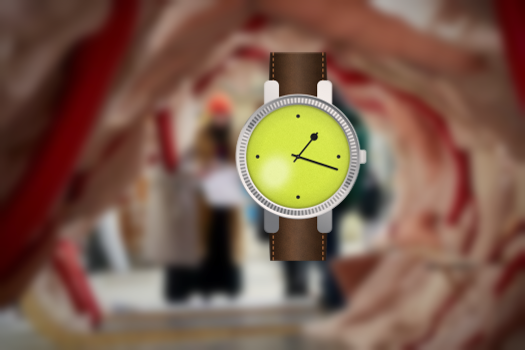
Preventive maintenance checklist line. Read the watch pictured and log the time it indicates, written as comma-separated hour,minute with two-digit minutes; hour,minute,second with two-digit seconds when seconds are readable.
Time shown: 1,18
